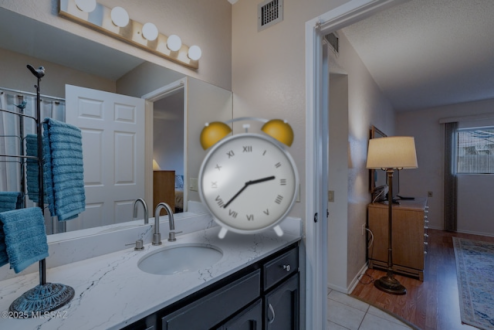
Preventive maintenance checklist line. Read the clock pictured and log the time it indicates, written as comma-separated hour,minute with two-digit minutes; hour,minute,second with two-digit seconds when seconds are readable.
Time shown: 2,38
